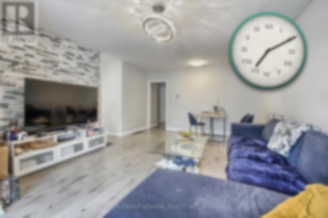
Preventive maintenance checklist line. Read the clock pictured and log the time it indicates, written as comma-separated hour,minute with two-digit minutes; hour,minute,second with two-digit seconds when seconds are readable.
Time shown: 7,10
